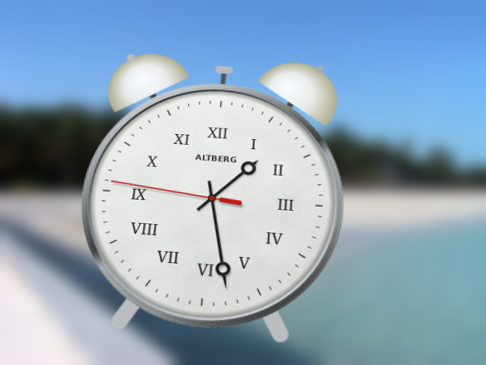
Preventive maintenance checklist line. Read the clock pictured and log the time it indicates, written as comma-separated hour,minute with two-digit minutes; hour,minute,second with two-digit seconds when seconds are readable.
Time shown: 1,27,46
